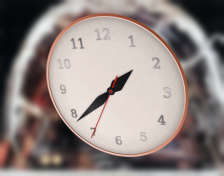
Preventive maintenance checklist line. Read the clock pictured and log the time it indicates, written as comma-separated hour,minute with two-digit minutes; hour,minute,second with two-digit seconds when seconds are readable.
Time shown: 1,38,35
